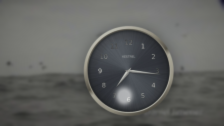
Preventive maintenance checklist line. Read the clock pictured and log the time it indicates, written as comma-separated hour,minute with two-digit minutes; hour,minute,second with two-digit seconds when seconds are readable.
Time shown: 7,16
